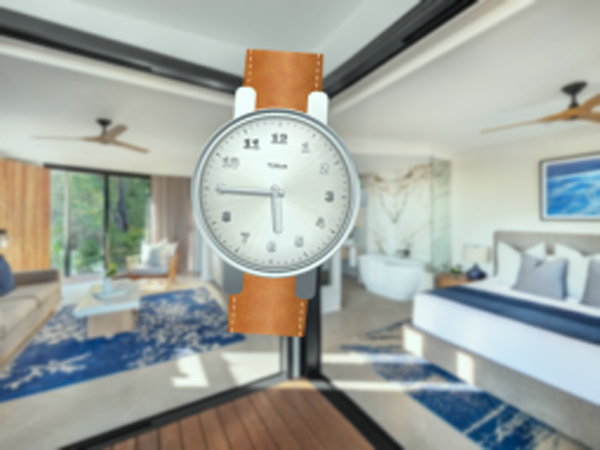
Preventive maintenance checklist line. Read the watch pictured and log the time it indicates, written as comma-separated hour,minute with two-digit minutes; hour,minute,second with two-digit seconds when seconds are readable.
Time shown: 5,45
